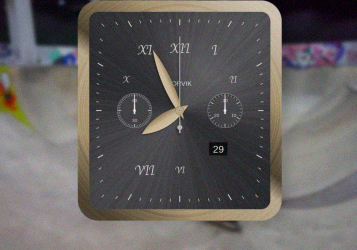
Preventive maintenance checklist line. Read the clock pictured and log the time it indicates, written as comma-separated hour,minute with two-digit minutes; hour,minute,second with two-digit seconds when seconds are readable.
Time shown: 7,56
